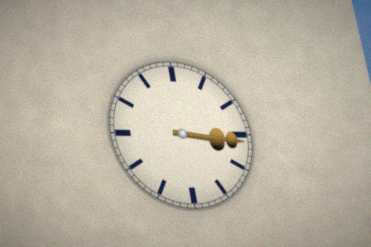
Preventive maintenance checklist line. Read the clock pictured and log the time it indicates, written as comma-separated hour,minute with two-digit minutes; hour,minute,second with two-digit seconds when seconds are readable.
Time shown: 3,16
